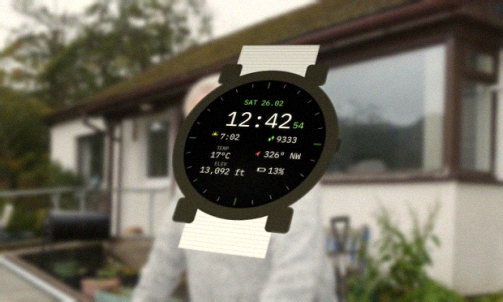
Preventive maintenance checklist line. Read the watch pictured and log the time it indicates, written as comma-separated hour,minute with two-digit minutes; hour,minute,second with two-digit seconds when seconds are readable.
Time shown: 12,42,54
